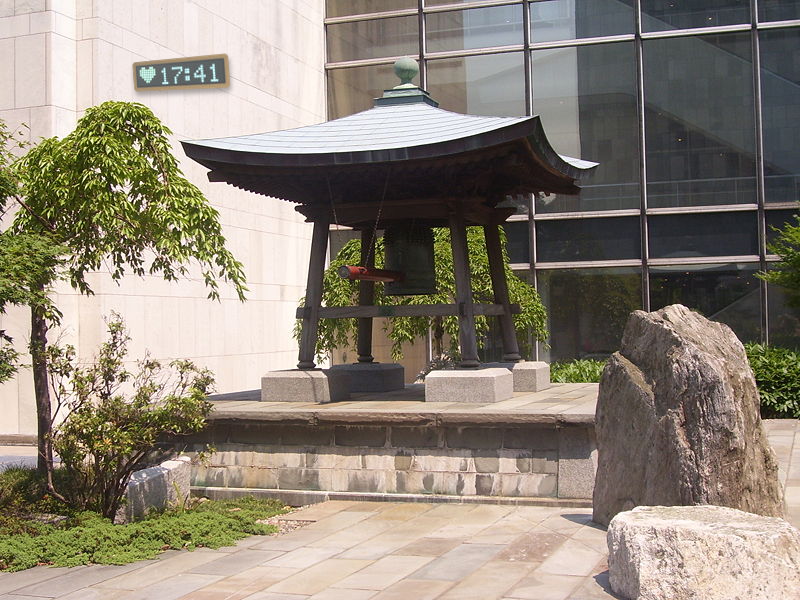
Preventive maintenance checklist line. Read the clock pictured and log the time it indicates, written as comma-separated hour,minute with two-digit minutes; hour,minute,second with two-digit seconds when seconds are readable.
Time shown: 17,41
